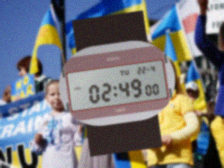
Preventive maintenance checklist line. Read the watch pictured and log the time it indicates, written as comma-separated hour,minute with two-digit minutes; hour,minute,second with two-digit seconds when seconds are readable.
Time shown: 2,49,00
